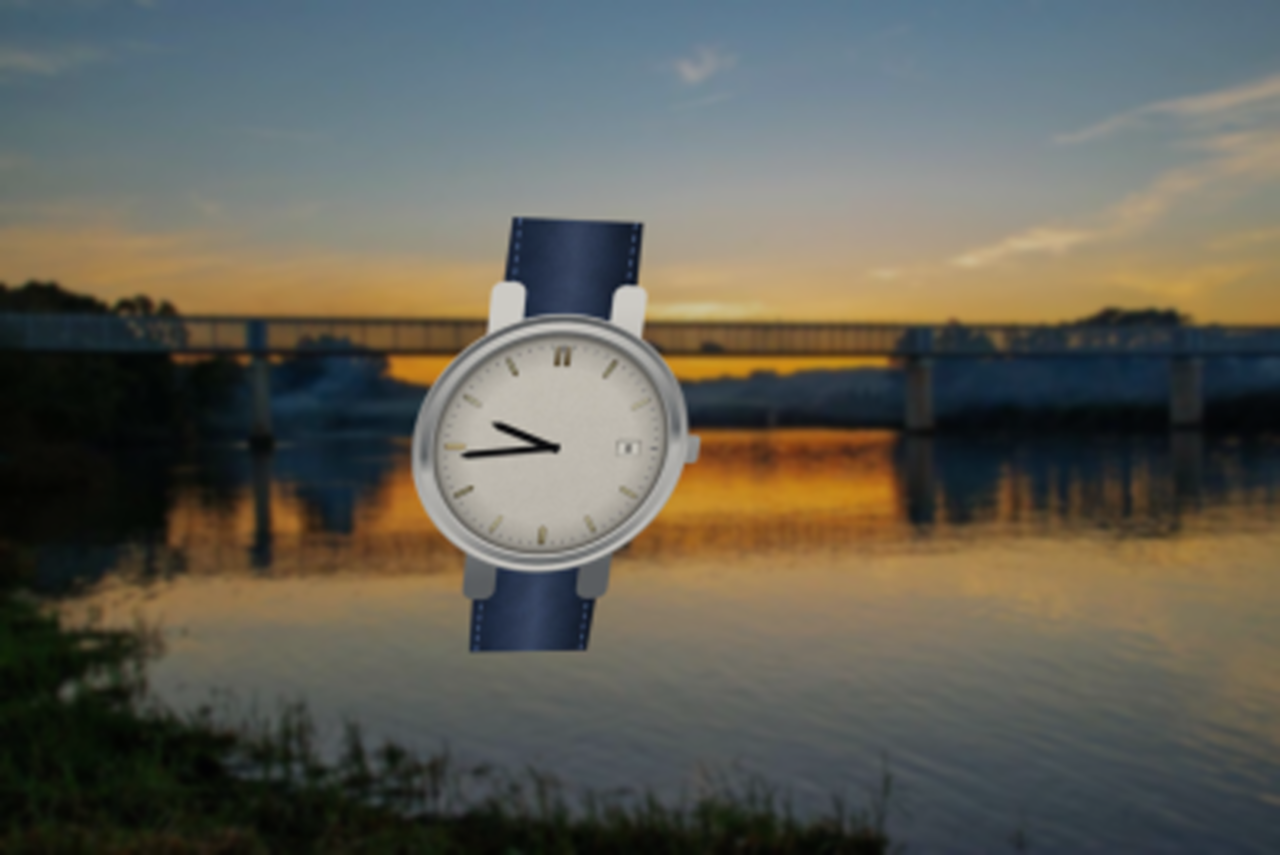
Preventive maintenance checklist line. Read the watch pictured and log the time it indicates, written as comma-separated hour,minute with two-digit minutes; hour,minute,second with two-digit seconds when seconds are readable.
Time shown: 9,44
